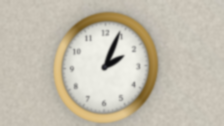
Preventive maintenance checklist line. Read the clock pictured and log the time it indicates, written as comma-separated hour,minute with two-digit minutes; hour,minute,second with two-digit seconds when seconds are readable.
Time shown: 2,04
